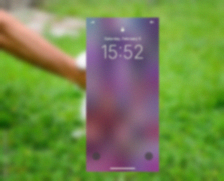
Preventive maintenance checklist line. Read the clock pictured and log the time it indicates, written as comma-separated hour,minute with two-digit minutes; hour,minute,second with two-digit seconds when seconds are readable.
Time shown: 15,52
